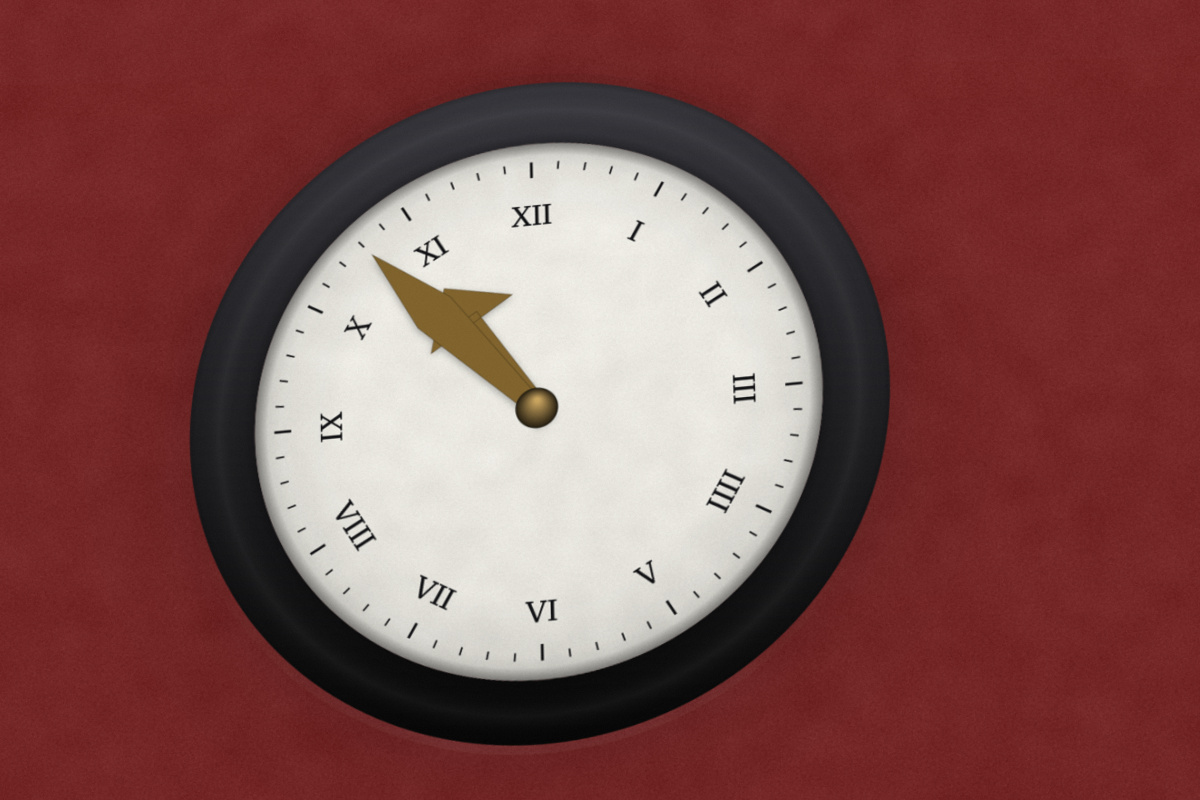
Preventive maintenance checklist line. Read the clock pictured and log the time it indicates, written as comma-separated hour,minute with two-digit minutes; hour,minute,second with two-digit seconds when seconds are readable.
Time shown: 10,53
